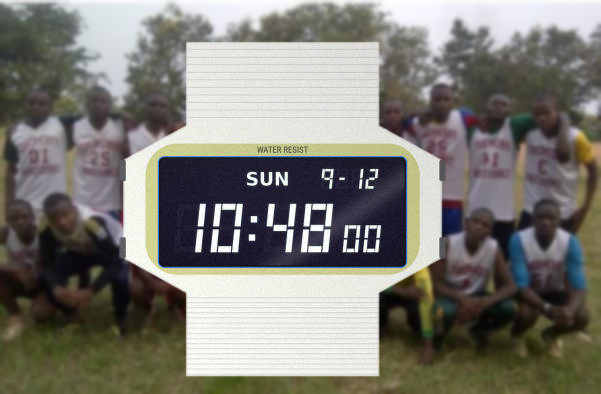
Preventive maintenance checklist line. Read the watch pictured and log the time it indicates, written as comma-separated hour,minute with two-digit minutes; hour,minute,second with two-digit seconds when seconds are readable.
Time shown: 10,48,00
